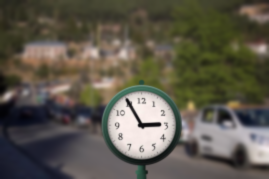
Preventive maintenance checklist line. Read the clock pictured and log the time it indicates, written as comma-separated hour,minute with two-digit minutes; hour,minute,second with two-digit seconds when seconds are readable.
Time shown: 2,55
